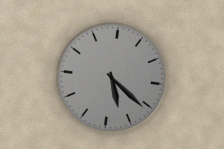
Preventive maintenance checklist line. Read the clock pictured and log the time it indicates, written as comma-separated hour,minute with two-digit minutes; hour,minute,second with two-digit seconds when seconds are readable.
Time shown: 5,21
